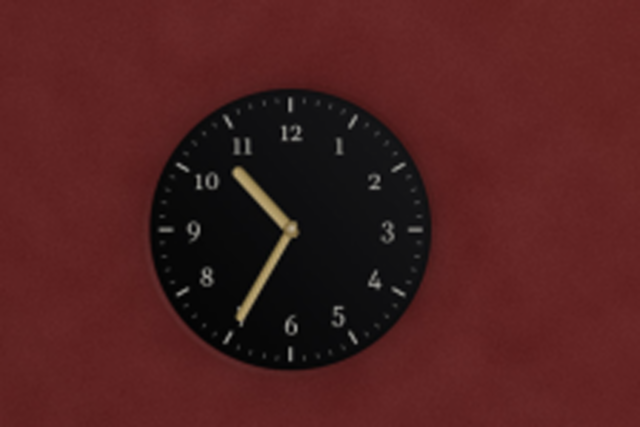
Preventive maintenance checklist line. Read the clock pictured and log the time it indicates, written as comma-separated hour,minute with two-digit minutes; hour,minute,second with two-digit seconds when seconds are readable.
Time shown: 10,35
